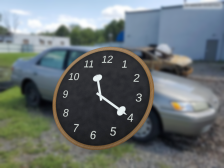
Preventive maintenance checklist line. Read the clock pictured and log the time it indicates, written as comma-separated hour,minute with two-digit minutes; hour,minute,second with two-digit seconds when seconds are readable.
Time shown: 11,20
